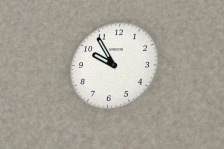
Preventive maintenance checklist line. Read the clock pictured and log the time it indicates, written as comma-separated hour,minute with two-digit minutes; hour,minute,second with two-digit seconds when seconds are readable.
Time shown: 9,54
